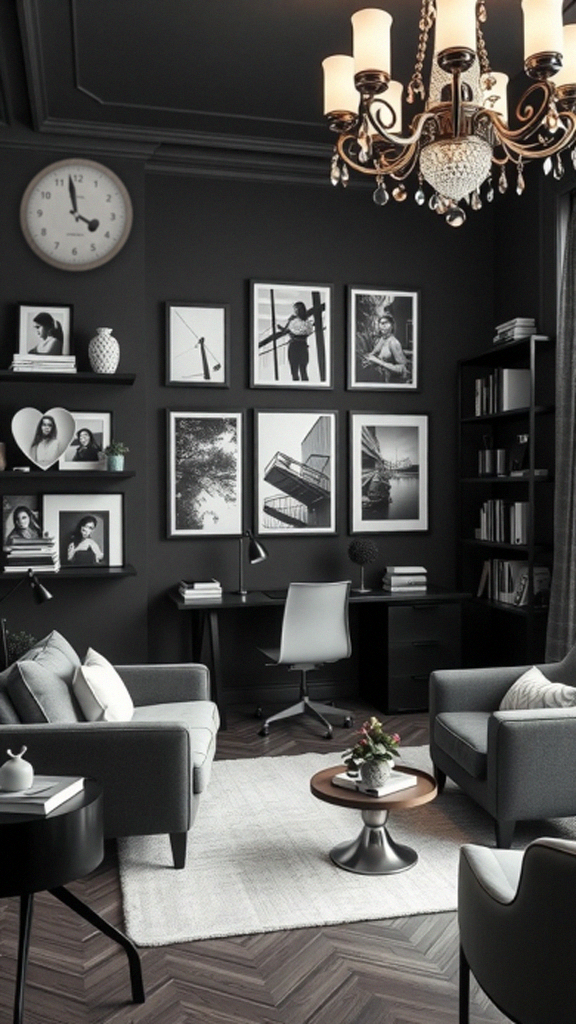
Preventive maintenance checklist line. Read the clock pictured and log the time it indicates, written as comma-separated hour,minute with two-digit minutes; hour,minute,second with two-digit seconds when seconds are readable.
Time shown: 3,58
